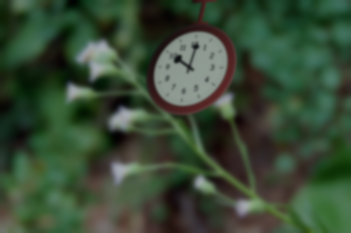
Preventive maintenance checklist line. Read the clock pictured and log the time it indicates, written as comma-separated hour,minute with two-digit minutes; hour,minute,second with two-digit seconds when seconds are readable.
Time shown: 10,01
